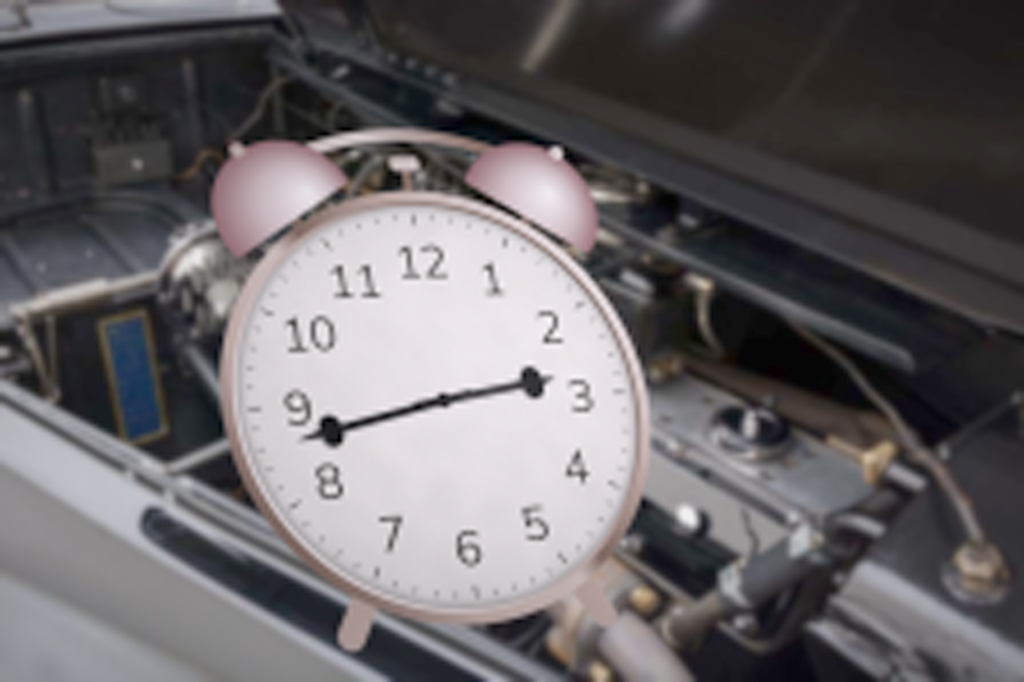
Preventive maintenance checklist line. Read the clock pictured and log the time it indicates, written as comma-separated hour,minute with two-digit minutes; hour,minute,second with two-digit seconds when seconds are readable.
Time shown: 2,43
